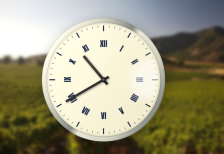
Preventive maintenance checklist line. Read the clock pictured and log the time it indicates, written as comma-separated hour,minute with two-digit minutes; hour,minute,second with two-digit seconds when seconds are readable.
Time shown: 10,40
